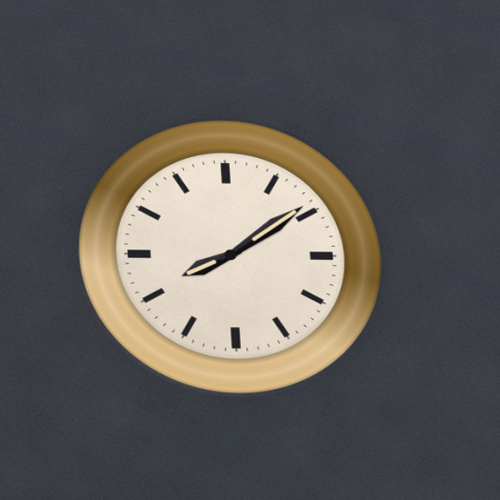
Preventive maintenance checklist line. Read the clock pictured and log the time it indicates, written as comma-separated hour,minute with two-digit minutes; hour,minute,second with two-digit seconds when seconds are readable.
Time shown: 8,09
